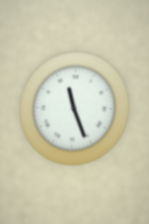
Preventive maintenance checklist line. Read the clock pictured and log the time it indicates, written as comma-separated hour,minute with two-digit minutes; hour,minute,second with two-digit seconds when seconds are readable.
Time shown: 11,26
